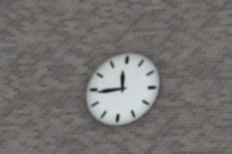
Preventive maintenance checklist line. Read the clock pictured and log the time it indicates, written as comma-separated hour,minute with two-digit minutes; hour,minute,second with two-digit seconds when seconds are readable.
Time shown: 11,44
